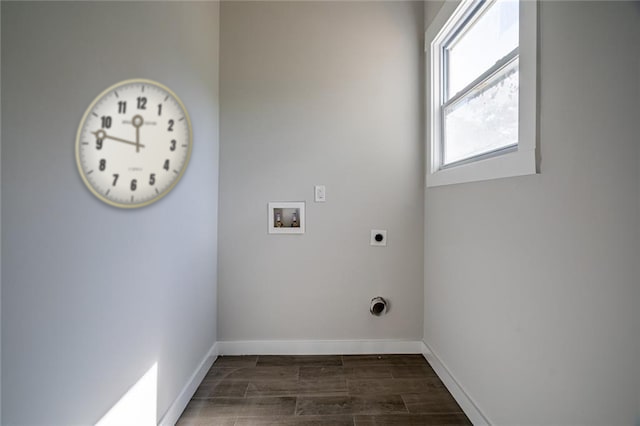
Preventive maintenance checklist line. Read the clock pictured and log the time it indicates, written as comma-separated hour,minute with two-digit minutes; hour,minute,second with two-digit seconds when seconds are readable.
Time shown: 11,47
